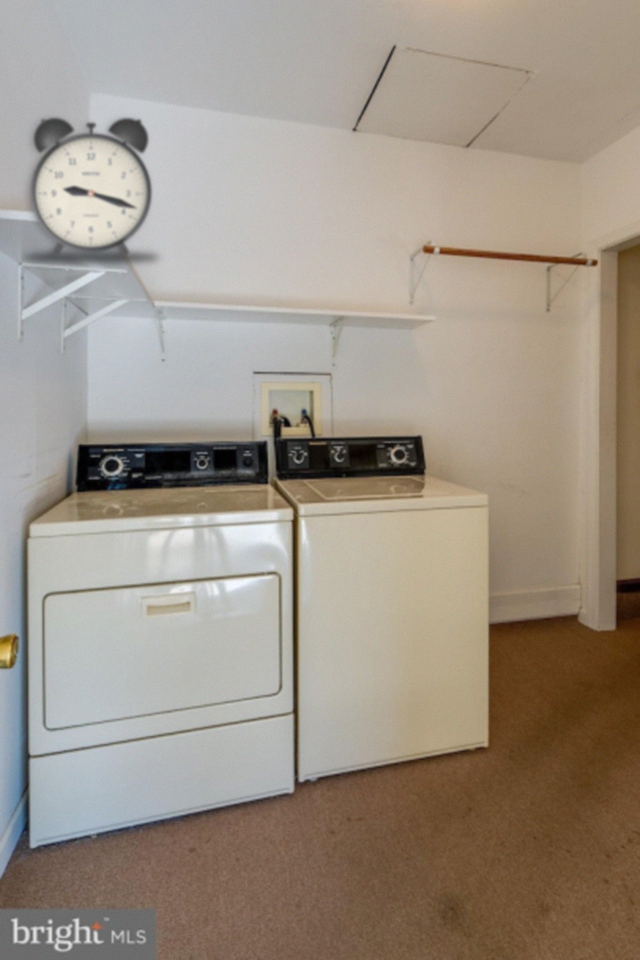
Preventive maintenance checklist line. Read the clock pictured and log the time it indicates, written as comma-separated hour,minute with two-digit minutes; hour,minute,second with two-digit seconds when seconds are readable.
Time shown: 9,18
